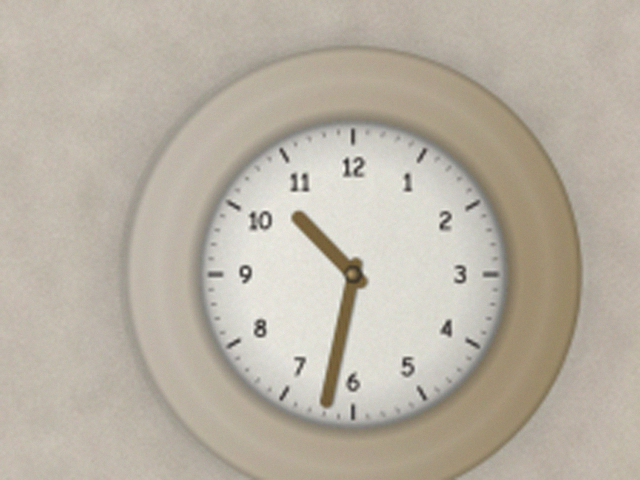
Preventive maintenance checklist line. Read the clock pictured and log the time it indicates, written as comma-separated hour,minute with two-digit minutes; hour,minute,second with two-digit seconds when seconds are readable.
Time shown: 10,32
